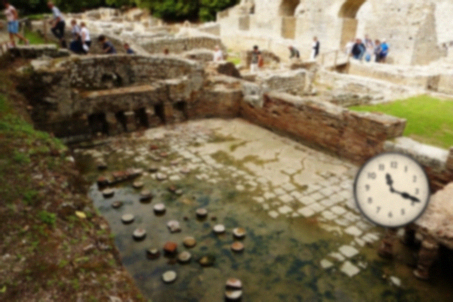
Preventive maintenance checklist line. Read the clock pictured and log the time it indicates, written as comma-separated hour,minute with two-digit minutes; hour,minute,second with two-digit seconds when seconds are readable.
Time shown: 11,18
